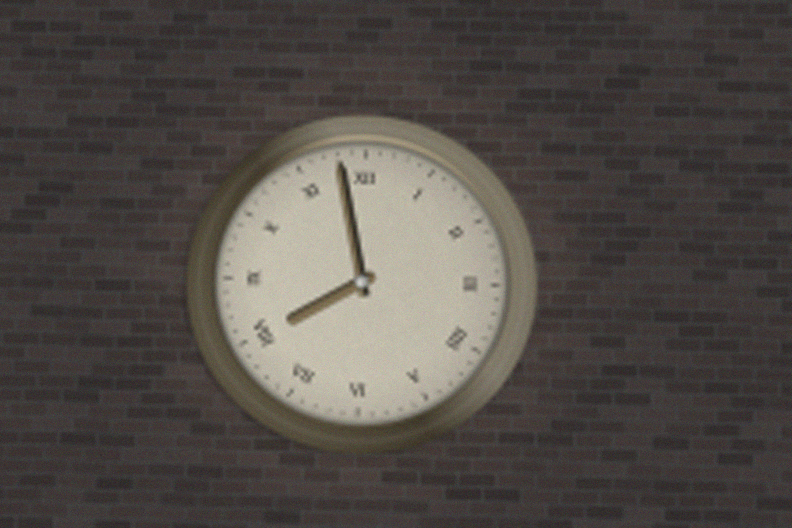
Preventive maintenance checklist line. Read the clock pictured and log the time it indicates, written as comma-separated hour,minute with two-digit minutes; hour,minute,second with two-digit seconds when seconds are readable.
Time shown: 7,58
